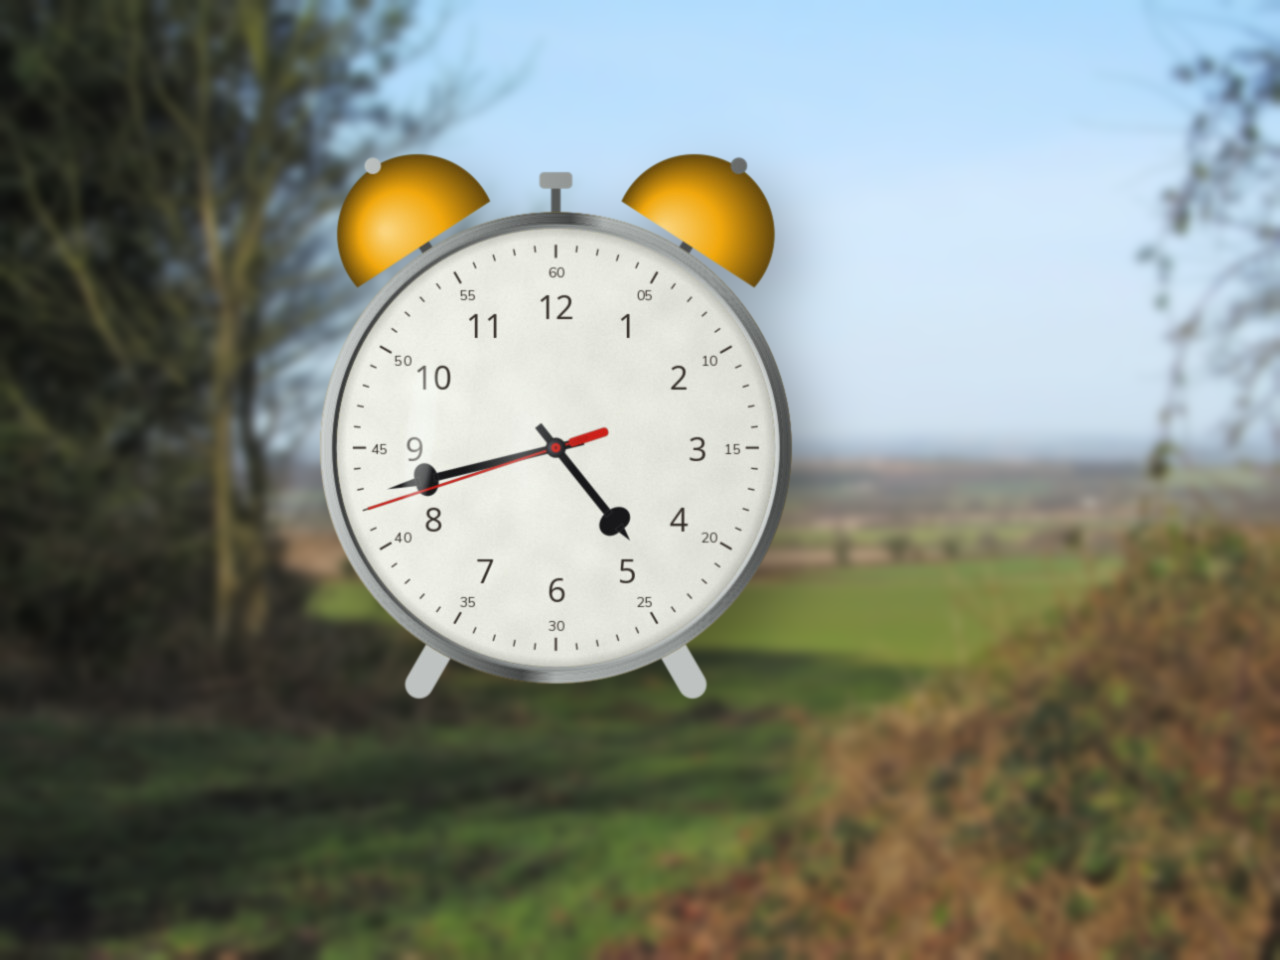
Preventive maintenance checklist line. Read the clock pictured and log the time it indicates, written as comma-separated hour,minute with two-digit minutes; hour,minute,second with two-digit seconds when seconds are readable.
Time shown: 4,42,42
